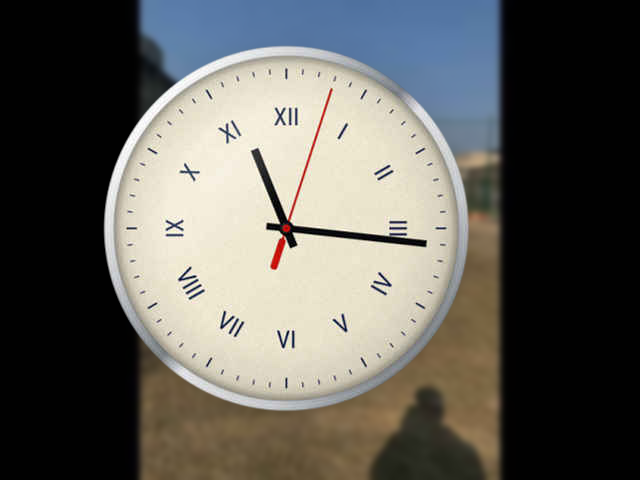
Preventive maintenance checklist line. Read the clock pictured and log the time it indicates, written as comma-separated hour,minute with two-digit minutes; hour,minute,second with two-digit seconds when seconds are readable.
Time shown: 11,16,03
